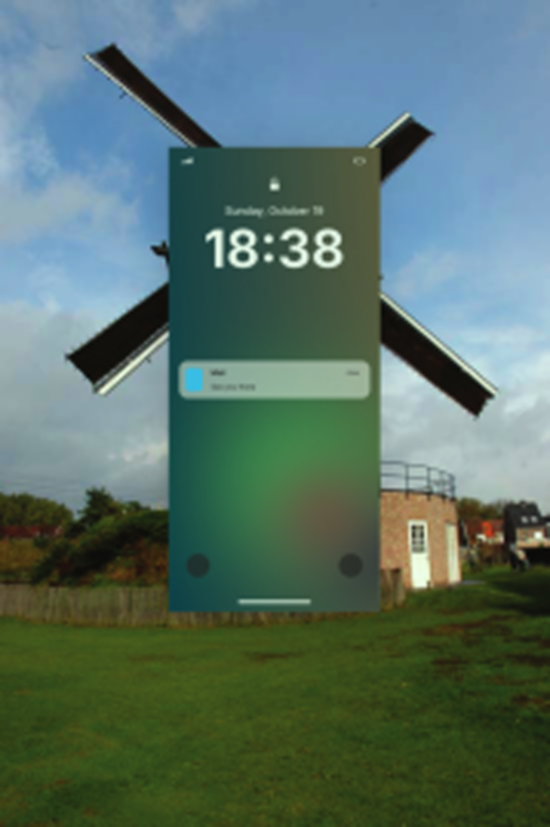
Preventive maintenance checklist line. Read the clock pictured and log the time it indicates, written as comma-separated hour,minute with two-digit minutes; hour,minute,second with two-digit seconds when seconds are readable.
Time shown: 18,38
